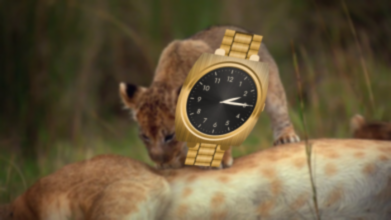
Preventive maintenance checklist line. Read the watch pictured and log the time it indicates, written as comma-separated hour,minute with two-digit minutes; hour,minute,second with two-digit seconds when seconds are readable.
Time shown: 2,15
